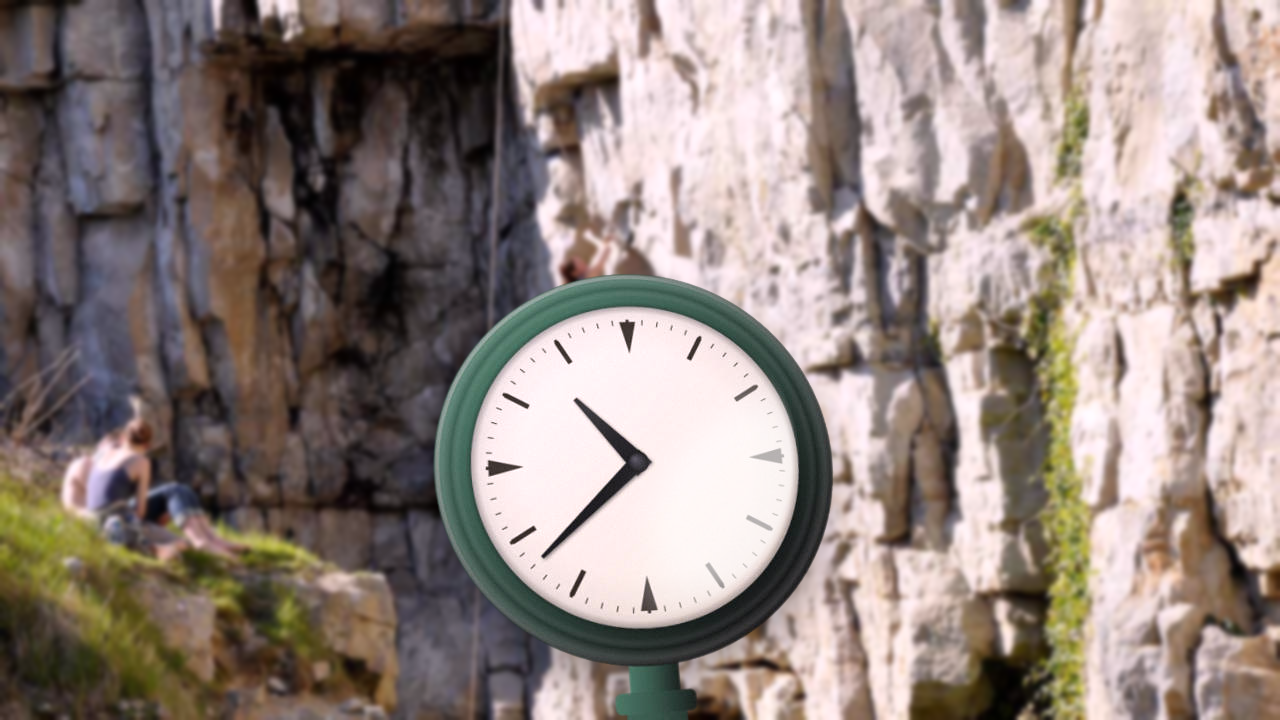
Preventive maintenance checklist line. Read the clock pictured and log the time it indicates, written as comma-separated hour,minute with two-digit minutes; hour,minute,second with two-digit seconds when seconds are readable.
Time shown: 10,38
